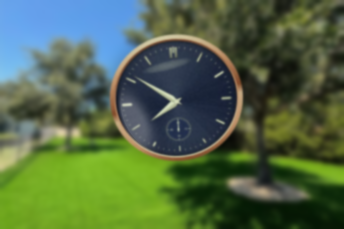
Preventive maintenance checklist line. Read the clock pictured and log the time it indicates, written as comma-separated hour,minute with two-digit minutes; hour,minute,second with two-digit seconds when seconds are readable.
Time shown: 7,51
